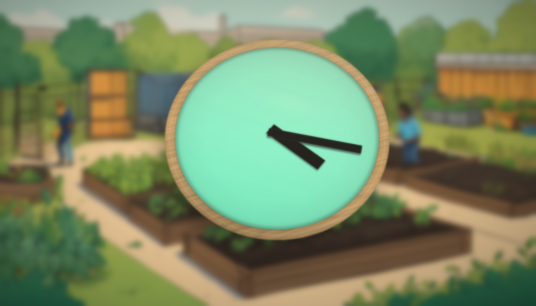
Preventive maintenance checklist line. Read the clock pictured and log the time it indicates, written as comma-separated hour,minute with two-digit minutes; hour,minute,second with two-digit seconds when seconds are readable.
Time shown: 4,17
